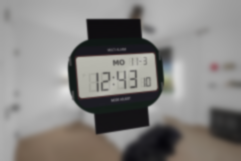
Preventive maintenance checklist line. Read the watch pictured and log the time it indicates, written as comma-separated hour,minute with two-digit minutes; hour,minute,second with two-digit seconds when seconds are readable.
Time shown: 12,43
